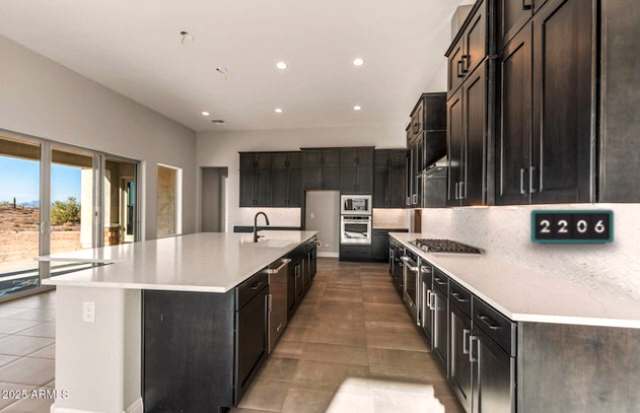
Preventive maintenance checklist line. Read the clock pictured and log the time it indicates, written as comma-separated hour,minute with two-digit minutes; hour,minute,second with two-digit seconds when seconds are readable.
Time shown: 22,06
